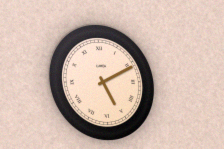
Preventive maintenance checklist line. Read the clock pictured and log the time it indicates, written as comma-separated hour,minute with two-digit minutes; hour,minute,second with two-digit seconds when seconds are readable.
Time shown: 5,11
